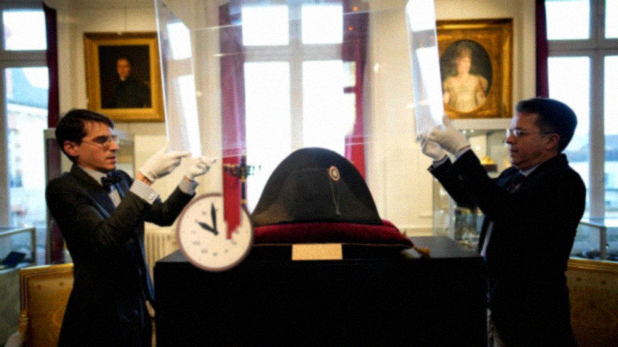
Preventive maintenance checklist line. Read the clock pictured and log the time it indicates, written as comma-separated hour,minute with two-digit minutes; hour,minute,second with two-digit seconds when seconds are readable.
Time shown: 9,59
